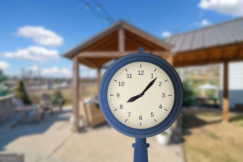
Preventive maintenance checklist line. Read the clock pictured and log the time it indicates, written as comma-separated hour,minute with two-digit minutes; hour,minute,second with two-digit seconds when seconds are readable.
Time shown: 8,07
